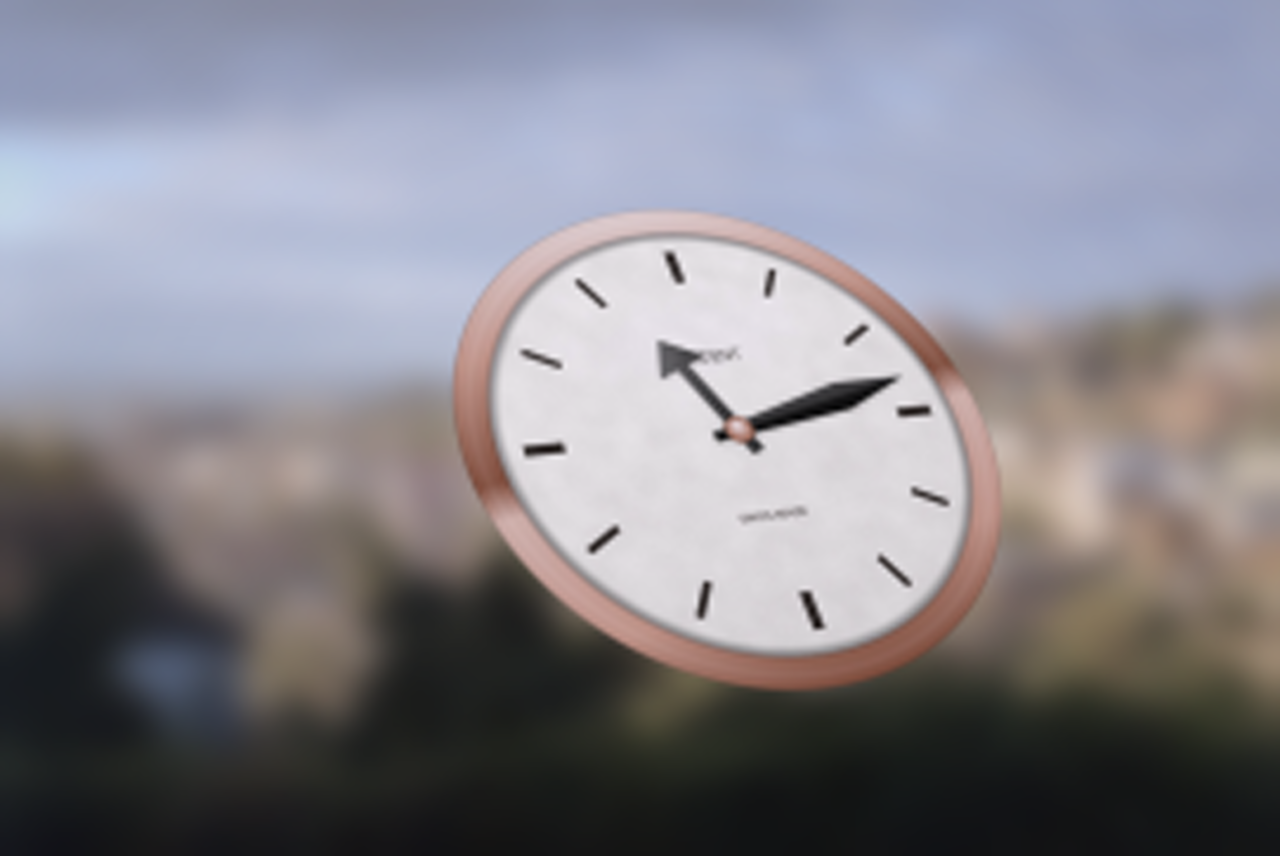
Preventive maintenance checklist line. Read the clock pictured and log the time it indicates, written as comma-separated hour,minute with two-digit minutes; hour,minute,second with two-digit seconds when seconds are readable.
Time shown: 11,13
